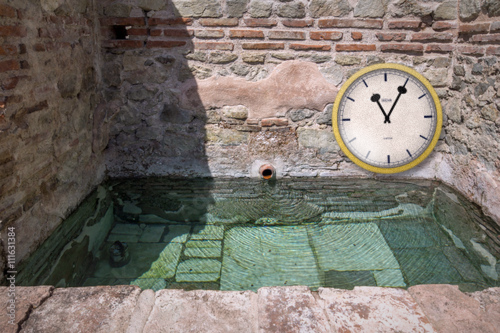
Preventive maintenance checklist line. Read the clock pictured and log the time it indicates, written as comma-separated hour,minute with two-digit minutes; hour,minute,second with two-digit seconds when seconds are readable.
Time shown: 11,05
